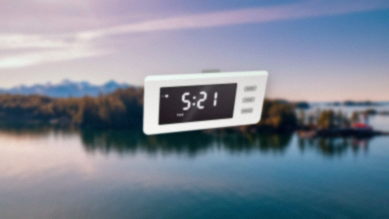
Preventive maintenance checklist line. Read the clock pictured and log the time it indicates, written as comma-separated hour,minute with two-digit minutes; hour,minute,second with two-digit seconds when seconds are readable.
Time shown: 5,21
